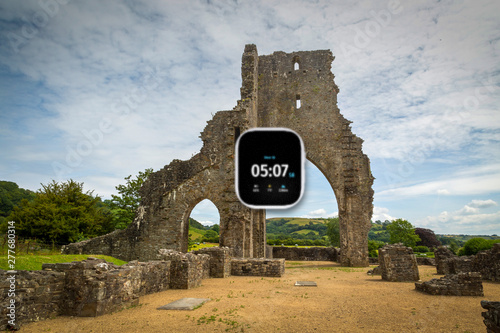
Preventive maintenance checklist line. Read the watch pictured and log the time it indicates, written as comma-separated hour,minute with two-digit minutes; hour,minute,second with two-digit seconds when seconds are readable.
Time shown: 5,07
